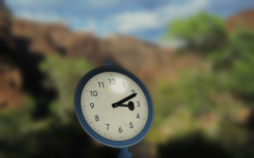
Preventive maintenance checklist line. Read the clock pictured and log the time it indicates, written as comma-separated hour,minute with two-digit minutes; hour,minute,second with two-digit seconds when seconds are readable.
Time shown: 3,11
